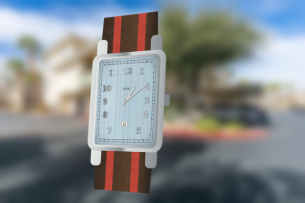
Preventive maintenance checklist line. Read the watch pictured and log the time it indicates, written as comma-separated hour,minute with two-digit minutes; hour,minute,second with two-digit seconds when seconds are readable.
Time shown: 1,09
